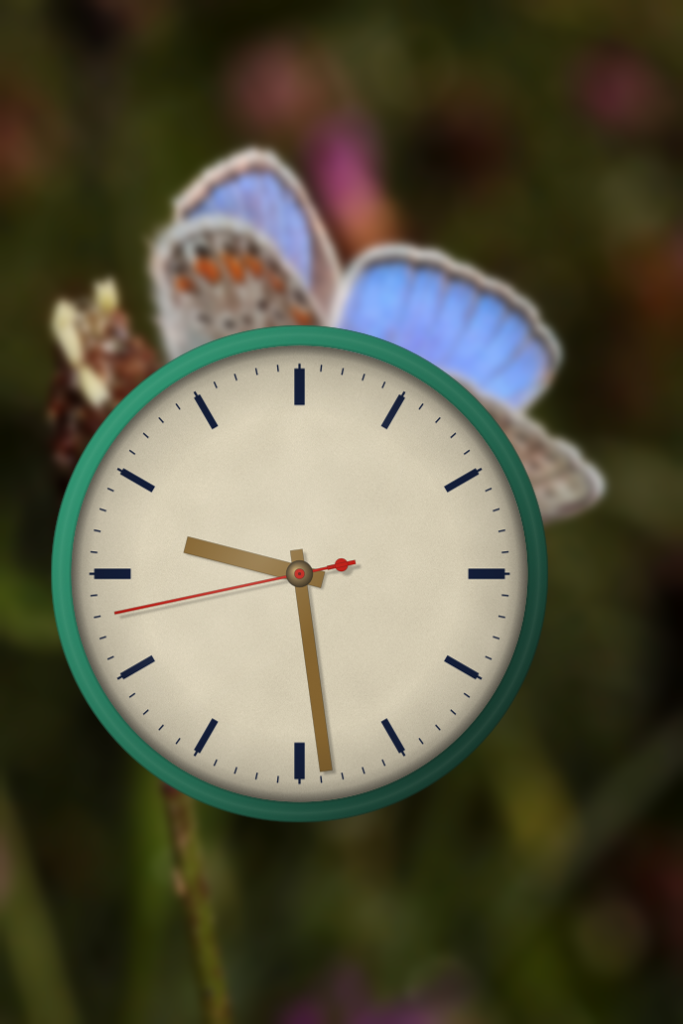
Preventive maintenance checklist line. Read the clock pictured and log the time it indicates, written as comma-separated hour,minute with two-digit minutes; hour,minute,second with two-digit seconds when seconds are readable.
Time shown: 9,28,43
